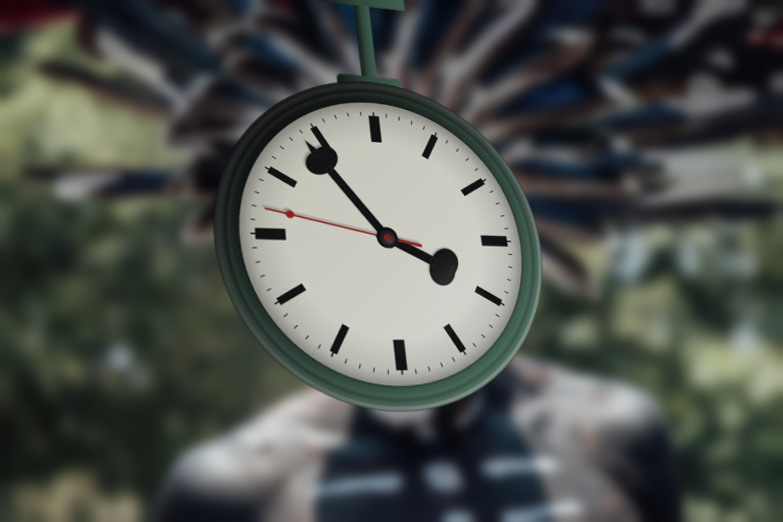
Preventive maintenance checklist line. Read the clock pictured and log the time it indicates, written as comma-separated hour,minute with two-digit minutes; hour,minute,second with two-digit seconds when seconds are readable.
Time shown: 3,53,47
